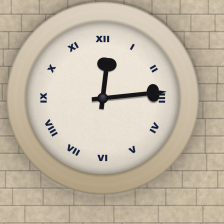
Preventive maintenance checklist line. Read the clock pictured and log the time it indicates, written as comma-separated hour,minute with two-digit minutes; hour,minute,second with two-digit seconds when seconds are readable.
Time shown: 12,14
